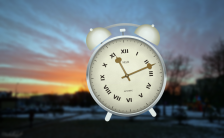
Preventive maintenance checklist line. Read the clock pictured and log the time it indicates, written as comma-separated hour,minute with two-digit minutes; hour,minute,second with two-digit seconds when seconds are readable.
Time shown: 11,12
